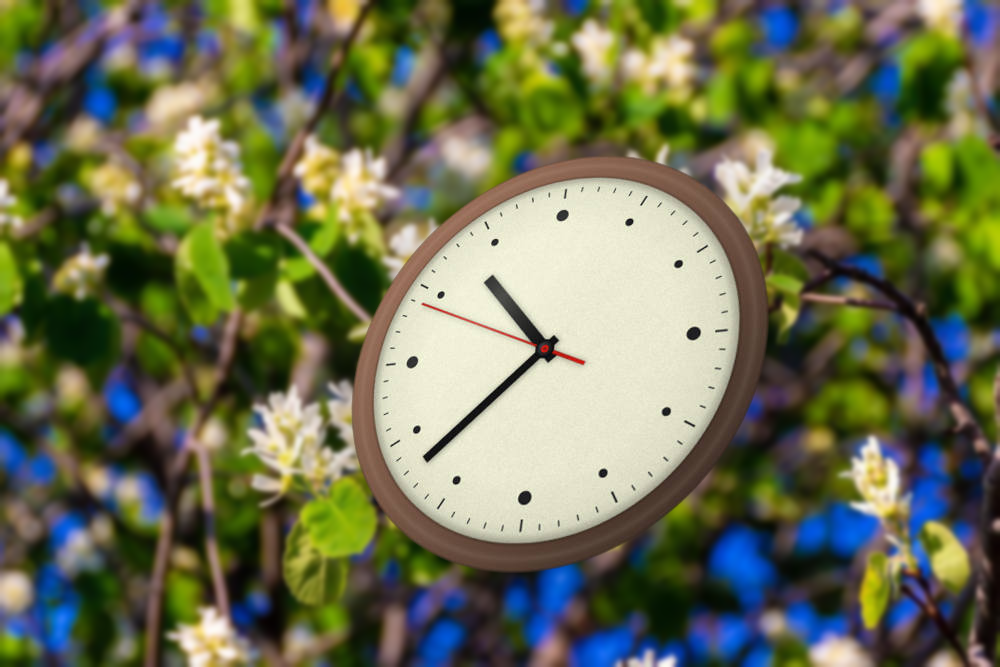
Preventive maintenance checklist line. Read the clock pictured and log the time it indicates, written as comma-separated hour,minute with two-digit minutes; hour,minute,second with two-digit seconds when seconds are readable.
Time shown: 10,37,49
